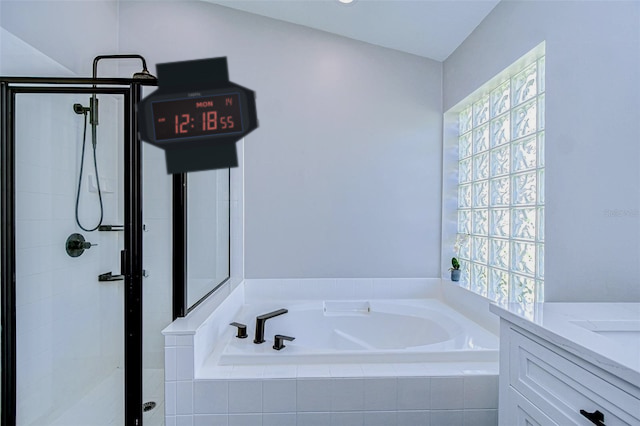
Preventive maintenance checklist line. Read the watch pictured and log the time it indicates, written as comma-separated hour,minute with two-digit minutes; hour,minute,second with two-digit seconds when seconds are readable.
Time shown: 12,18,55
